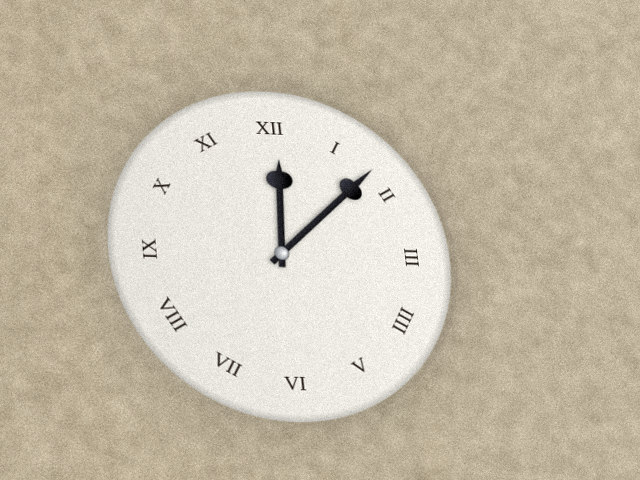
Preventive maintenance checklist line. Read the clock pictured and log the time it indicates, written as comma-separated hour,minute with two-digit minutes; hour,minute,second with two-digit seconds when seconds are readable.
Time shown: 12,08
